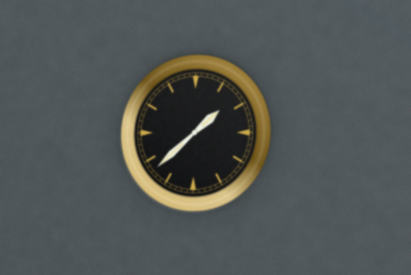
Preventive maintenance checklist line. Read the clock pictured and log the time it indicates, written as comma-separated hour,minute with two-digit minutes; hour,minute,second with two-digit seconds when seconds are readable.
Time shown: 1,38
